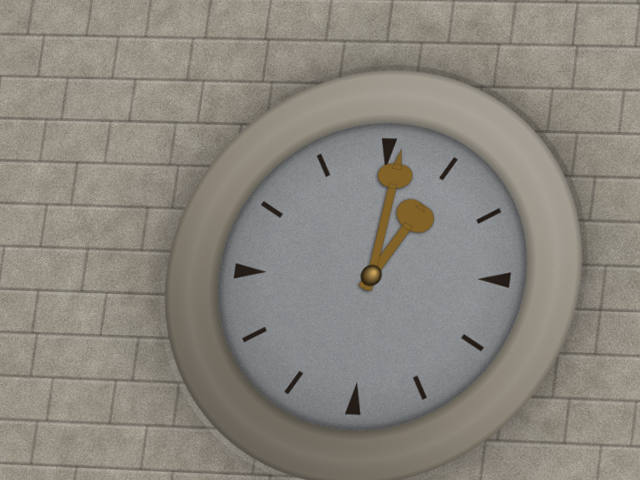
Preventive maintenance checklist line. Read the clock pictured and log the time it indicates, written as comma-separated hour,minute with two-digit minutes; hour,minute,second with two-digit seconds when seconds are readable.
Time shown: 1,01
